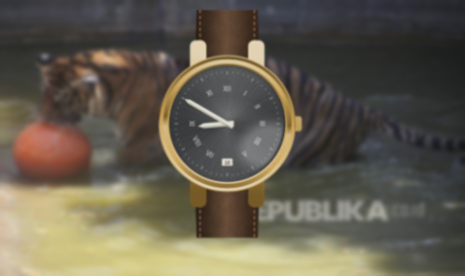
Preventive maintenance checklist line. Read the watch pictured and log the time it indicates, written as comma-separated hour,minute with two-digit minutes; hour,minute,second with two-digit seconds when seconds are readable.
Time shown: 8,50
